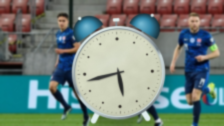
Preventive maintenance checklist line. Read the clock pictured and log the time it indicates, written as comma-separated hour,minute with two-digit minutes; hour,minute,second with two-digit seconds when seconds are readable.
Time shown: 5,43
